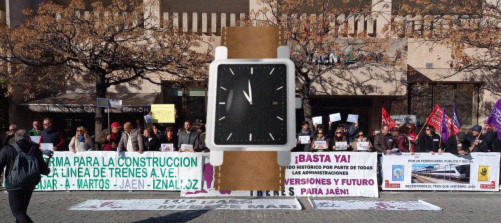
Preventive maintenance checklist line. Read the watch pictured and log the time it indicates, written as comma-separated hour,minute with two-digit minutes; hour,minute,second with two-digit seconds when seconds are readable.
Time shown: 10,59
